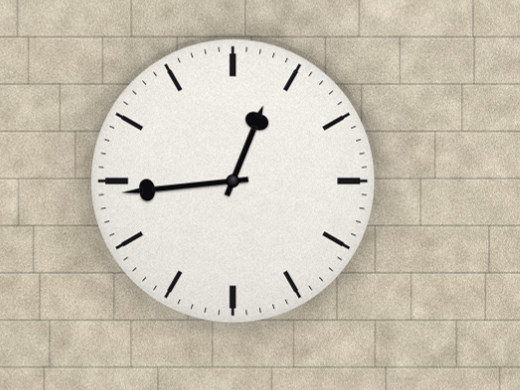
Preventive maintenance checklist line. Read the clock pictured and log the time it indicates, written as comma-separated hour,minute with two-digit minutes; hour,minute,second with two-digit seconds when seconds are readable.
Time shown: 12,44
